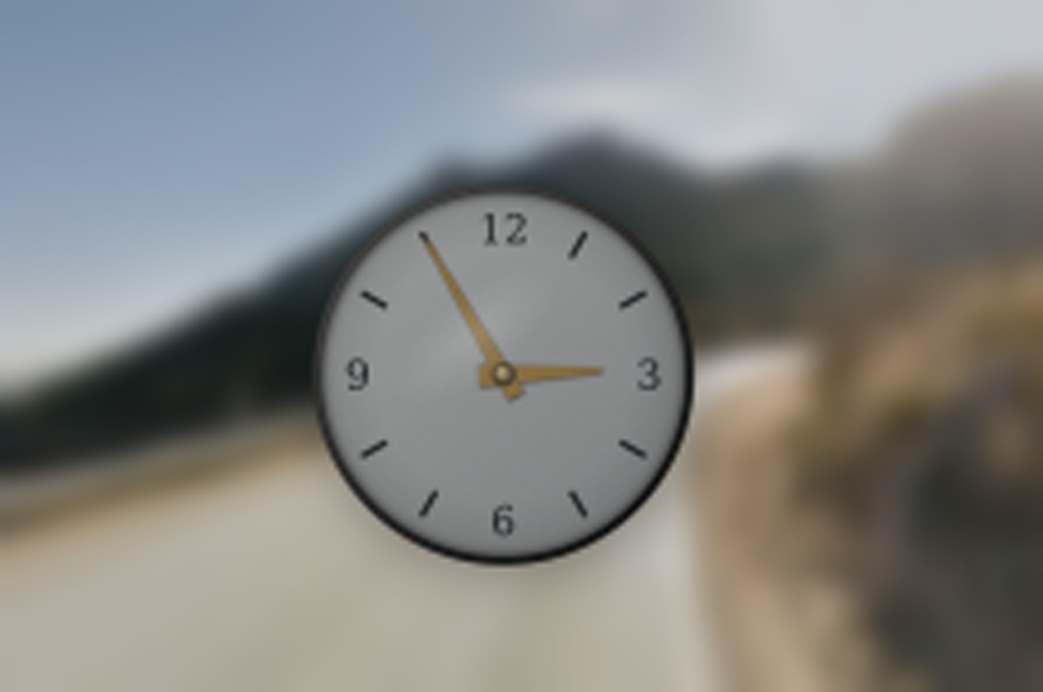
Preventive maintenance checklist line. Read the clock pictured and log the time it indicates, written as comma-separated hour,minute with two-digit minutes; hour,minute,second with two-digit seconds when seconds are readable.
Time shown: 2,55
